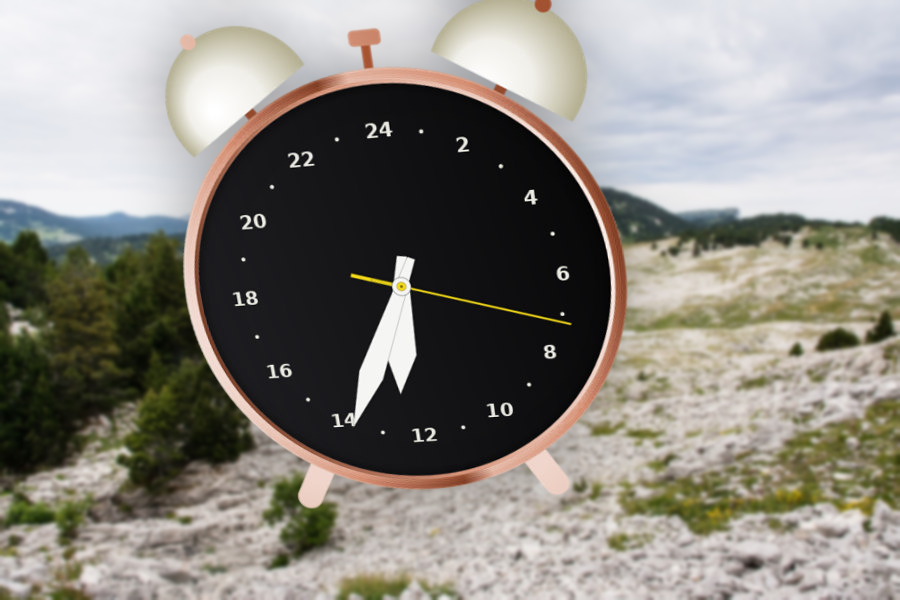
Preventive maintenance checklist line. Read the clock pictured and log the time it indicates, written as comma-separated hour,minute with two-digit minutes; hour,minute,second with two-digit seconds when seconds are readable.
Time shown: 12,34,18
